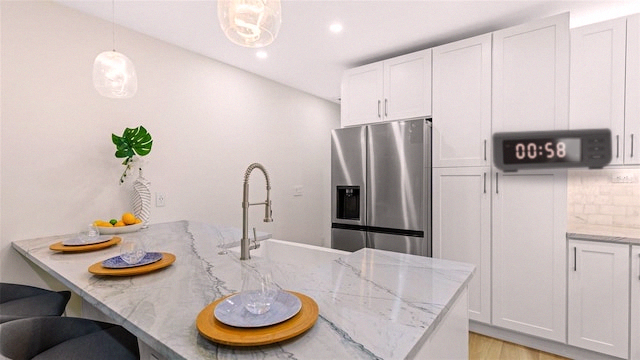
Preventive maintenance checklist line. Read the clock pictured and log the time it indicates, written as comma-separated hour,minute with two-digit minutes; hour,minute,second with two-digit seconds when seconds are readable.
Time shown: 0,58
